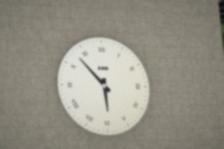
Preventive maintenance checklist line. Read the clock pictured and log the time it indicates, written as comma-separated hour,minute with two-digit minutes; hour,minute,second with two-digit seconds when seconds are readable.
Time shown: 5,53
